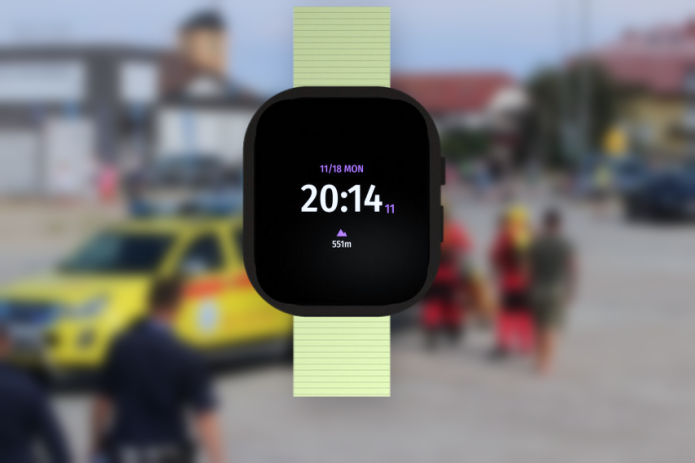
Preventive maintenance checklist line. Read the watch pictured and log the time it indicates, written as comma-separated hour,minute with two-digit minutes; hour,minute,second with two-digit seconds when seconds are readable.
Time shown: 20,14,11
